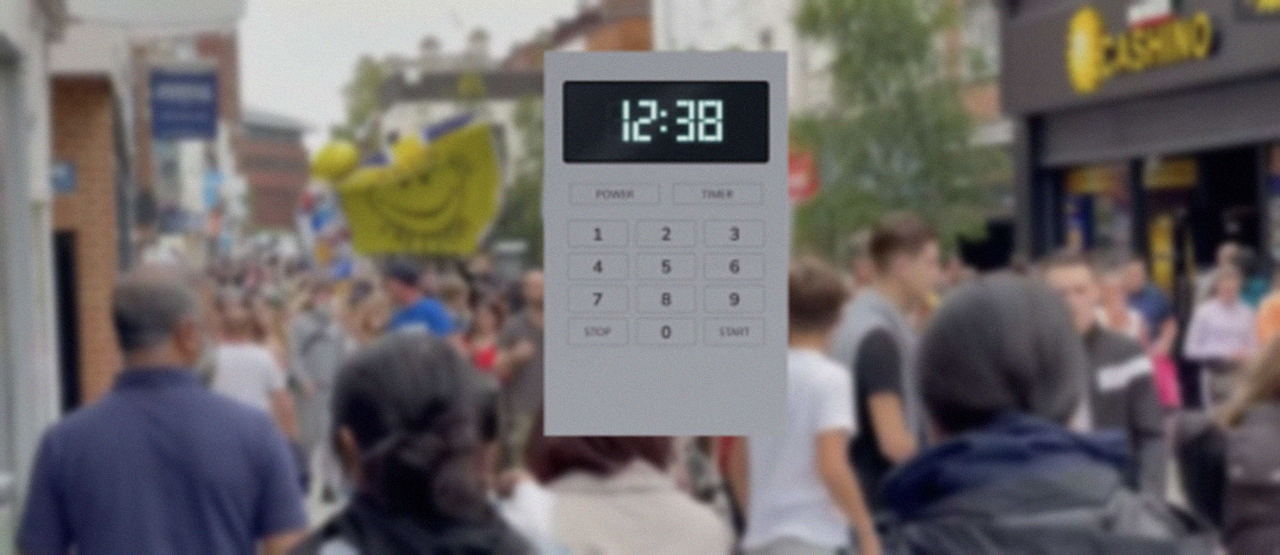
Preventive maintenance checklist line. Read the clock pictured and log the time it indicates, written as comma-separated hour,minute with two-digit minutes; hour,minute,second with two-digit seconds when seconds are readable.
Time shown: 12,38
